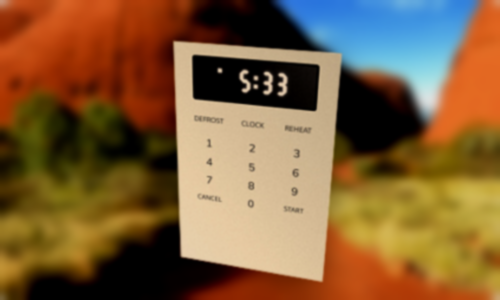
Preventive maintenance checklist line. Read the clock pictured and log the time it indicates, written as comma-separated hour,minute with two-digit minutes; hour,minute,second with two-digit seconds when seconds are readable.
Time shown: 5,33
